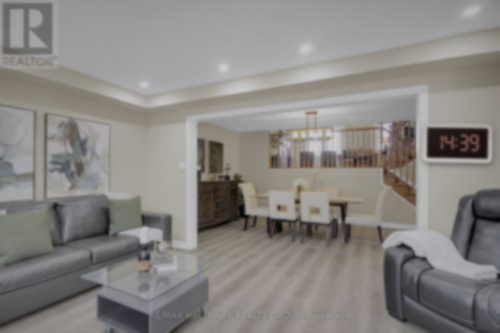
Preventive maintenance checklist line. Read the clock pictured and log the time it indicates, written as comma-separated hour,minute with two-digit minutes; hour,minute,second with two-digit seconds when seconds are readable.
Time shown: 14,39
